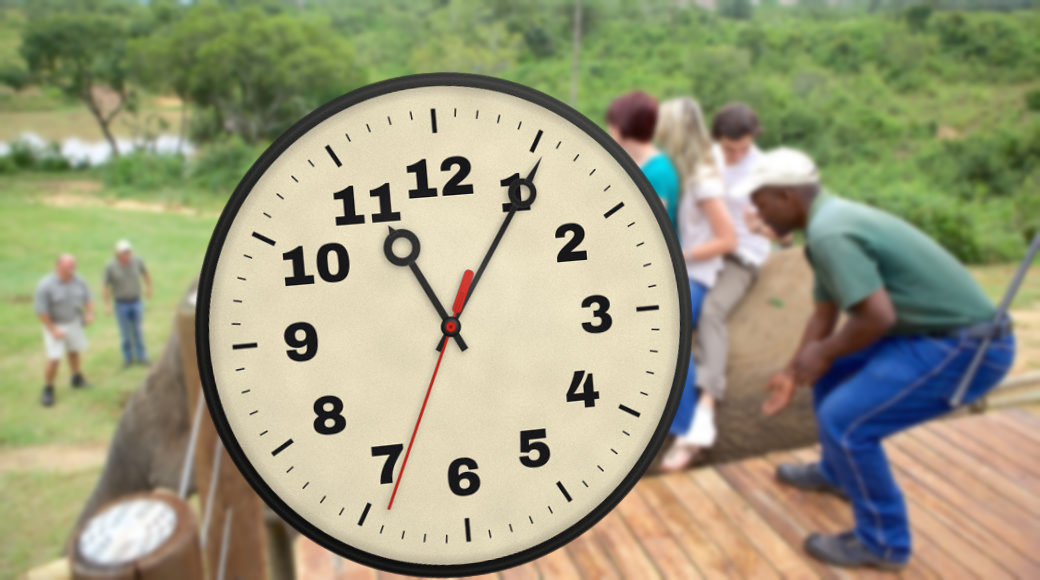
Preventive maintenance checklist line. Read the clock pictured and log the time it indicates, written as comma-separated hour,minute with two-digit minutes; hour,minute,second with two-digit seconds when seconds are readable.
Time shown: 11,05,34
